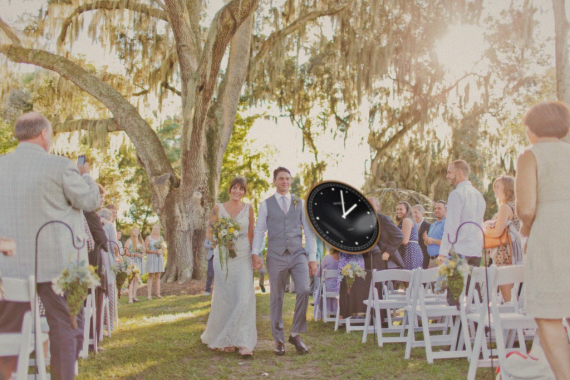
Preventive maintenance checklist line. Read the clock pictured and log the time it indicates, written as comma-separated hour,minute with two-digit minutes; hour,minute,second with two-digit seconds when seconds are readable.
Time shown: 2,03
